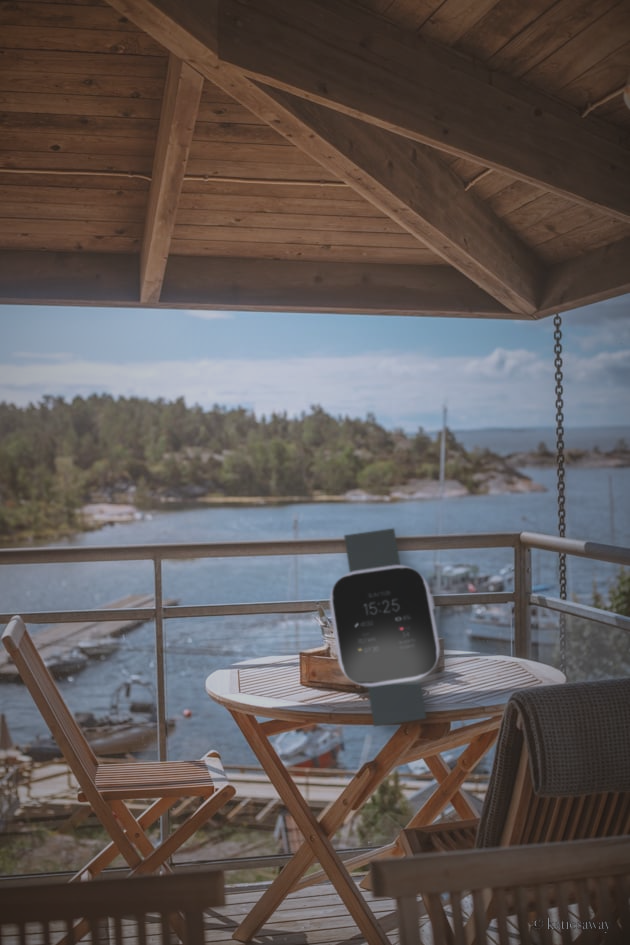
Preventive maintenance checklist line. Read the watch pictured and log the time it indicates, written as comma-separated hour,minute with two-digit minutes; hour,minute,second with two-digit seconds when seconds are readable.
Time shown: 15,25
